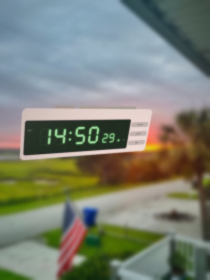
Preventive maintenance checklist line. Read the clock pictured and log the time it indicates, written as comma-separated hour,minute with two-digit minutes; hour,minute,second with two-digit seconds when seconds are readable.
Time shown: 14,50,29
